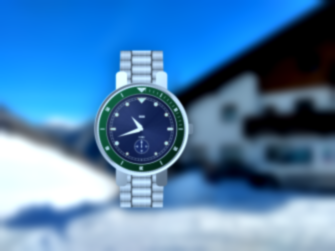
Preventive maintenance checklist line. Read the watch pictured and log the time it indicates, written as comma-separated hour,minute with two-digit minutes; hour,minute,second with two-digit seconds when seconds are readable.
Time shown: 10,42
